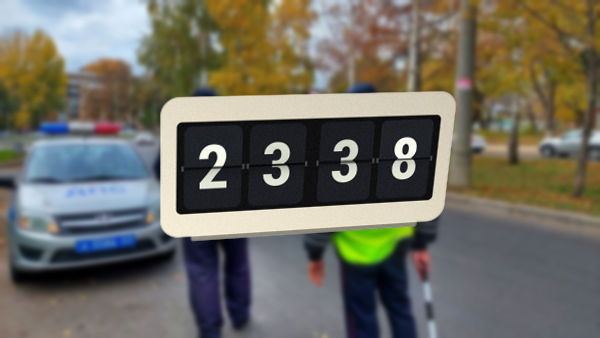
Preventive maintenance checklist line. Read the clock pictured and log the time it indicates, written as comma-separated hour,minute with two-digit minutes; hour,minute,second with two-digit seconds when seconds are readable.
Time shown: 23,38
